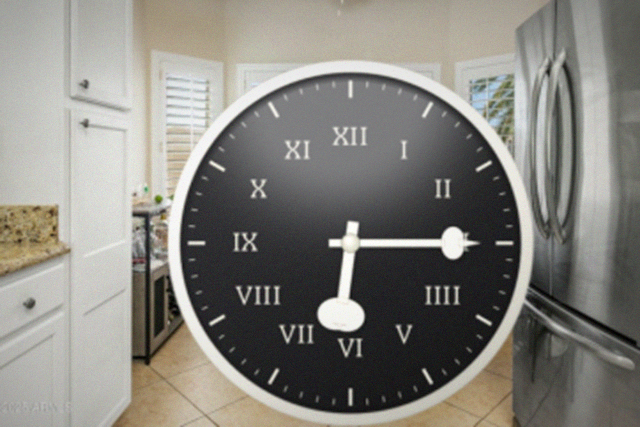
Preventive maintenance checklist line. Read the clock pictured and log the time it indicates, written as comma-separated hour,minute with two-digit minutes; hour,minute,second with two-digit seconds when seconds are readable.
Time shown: 6,15
